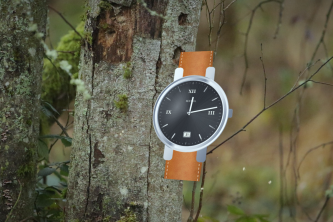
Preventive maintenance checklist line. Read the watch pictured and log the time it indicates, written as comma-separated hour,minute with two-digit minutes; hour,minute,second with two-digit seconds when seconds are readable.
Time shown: 12,13
